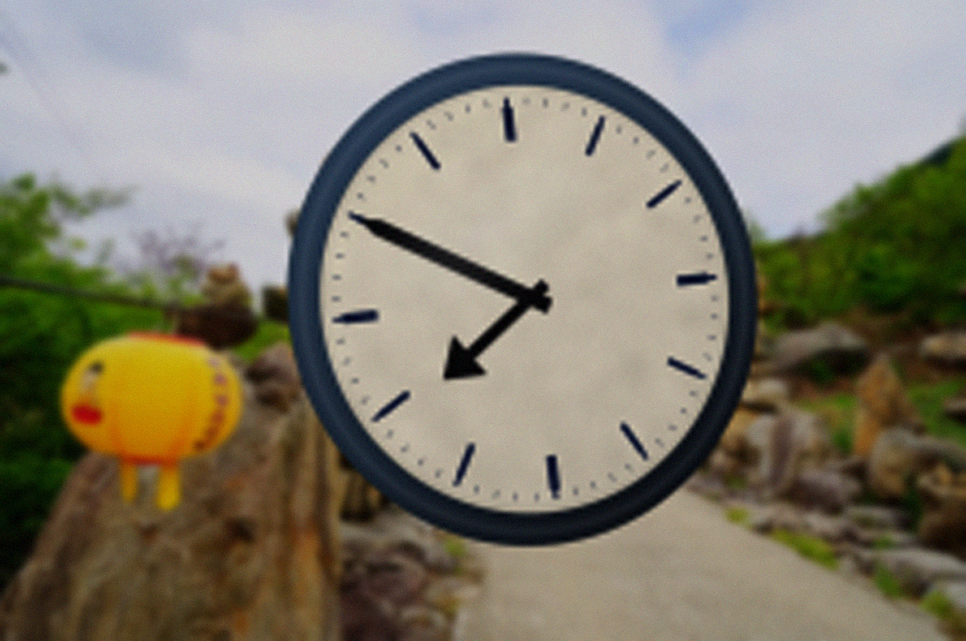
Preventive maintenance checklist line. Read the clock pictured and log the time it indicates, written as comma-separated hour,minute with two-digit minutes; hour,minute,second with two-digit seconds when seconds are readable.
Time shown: 7,50
